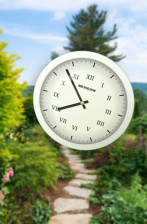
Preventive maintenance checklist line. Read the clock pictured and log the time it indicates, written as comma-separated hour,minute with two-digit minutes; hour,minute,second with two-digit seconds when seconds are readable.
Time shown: 7,53
